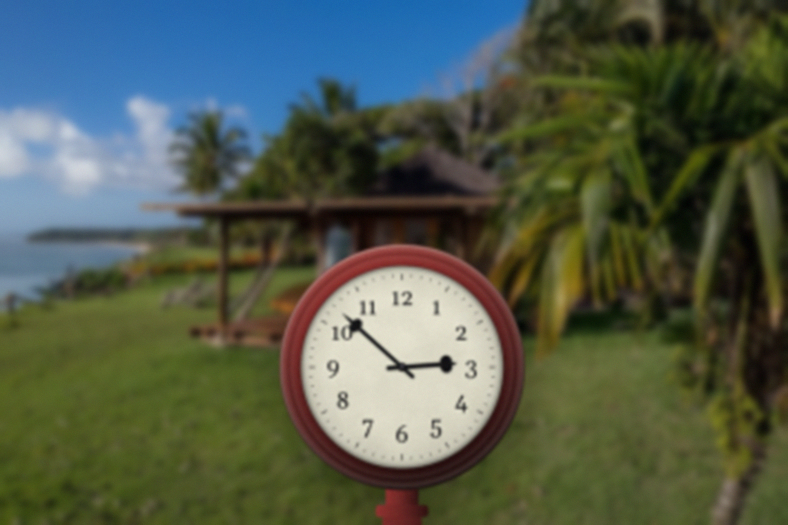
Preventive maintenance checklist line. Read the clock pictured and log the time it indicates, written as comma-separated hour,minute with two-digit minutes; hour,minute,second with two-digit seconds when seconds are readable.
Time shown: 2,52
